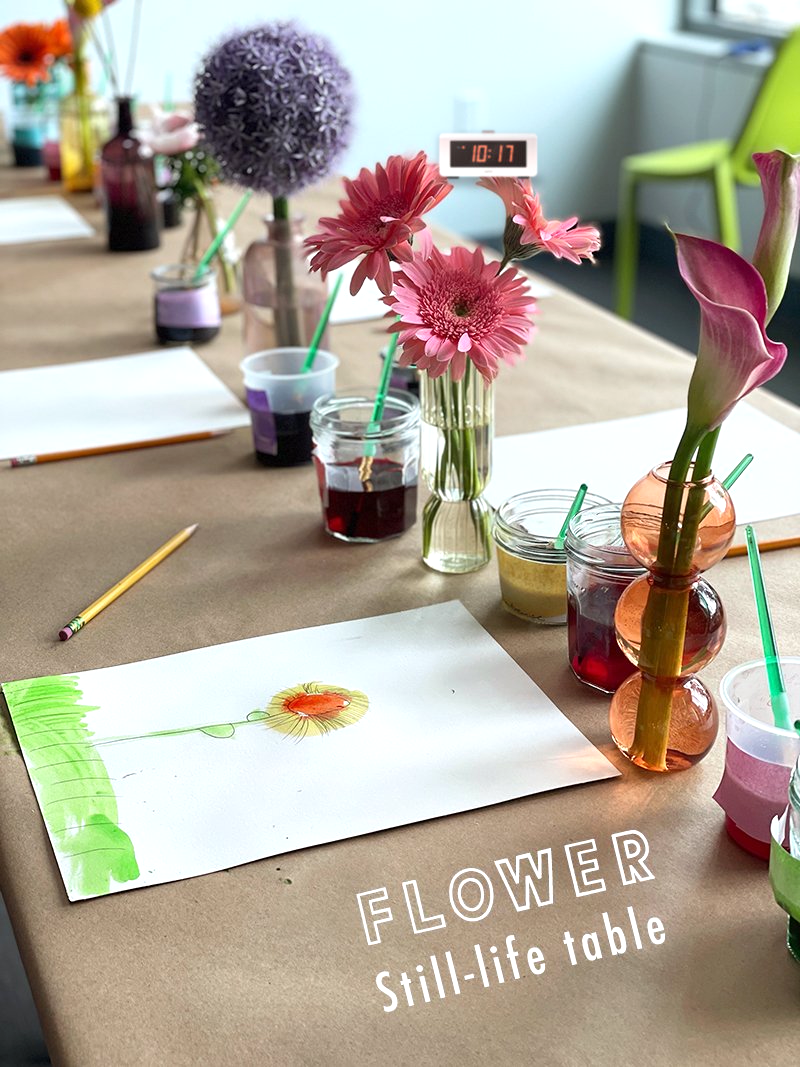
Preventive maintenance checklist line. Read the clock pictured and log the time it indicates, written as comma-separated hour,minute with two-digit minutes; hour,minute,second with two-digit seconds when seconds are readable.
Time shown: 10,17
